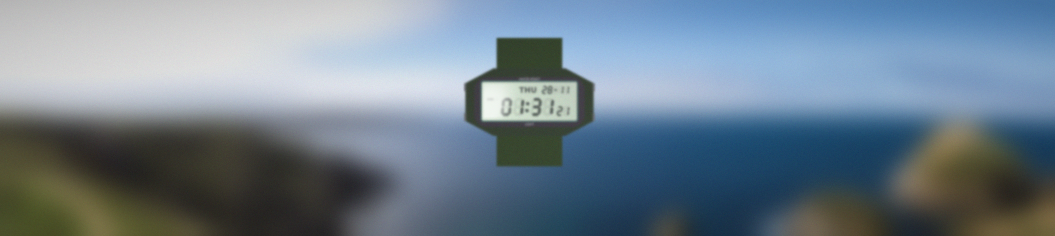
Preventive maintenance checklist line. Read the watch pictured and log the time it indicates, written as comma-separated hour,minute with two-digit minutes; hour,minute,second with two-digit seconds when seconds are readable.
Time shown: 1,31
